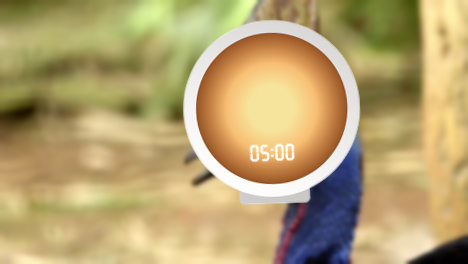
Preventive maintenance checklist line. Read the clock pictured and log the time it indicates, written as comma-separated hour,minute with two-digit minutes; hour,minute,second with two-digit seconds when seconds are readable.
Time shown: 5,00
